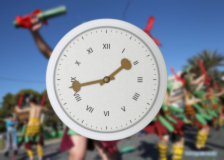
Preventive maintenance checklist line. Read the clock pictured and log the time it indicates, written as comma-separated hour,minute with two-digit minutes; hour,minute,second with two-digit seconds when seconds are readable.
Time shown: 1,43
